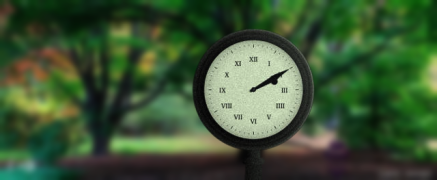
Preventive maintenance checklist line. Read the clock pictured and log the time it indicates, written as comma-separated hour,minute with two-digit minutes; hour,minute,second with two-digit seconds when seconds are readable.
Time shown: 2,10
